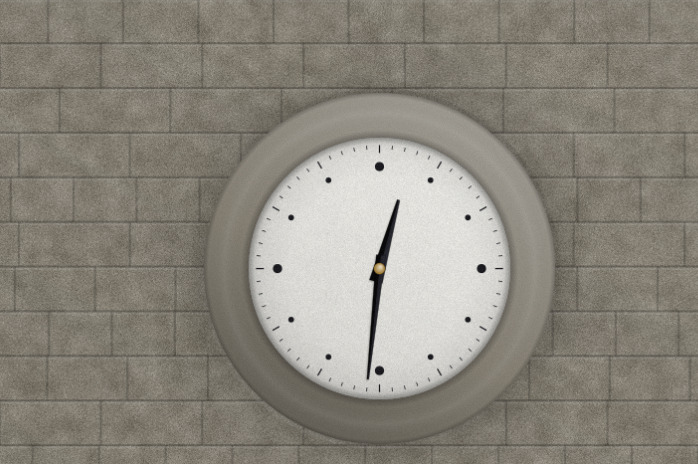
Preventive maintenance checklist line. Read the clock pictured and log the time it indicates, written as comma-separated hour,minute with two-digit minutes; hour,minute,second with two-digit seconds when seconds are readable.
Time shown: 12,31
